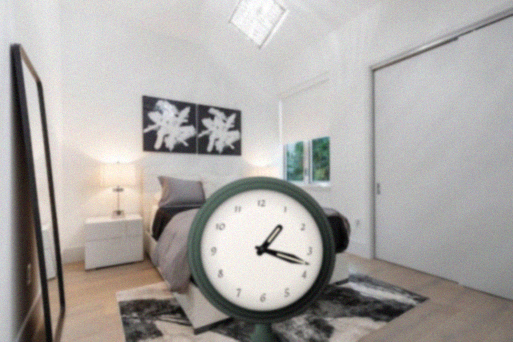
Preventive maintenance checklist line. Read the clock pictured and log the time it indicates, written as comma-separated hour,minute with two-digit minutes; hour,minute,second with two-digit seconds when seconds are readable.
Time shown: 1,18
